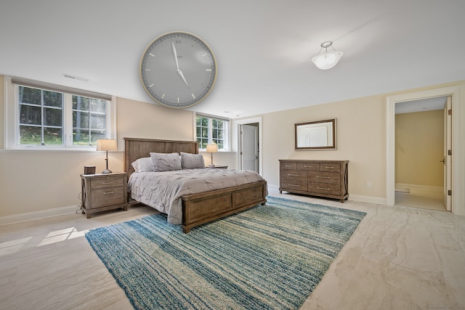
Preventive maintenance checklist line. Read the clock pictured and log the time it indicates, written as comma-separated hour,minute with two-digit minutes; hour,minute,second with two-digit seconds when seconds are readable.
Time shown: 4,58
